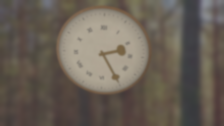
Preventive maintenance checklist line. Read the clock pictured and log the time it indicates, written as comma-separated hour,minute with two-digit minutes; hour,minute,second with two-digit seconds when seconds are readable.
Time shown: 2,25
